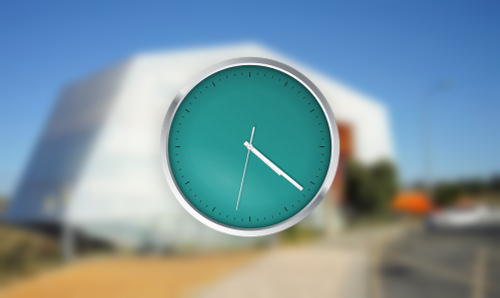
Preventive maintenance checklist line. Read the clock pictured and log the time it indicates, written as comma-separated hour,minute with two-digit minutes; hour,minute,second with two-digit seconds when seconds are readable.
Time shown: 4,21,32
